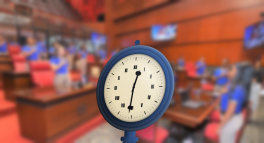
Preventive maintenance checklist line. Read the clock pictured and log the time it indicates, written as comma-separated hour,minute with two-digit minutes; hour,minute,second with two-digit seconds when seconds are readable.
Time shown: 12,31
